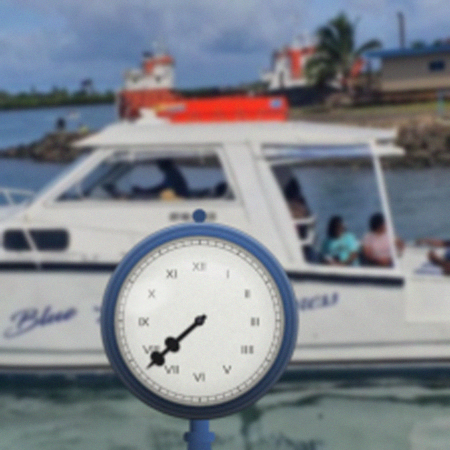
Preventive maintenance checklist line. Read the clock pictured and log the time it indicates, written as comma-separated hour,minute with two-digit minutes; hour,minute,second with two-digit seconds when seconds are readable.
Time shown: 7,38
